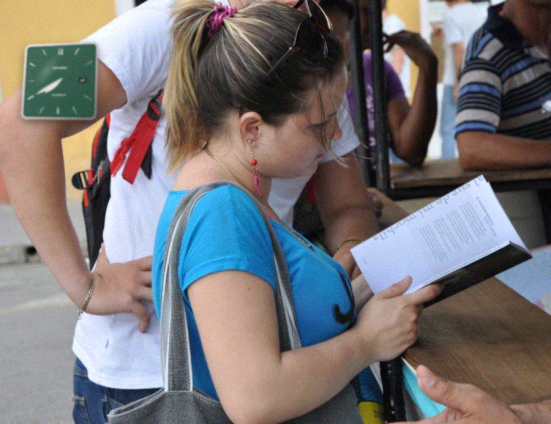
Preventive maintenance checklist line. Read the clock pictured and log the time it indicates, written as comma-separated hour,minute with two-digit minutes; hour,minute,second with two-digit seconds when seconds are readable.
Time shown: 7,40
